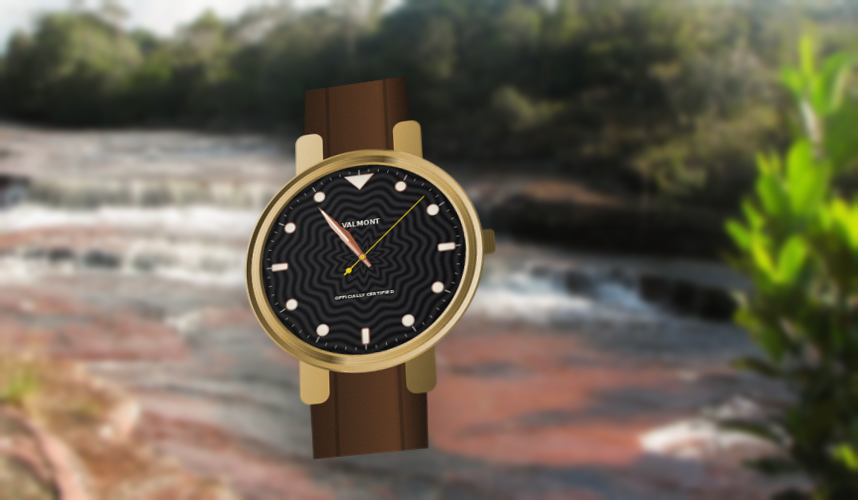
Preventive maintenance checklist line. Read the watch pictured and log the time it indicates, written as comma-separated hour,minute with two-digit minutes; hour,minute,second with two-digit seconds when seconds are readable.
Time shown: 10,54,08
